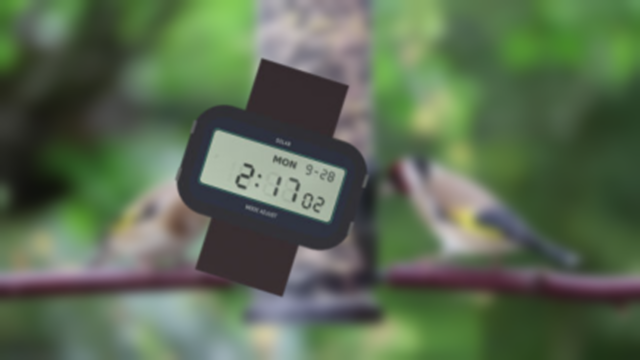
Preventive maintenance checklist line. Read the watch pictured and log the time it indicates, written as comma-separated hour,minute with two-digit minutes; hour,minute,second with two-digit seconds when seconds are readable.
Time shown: 2,17,02
